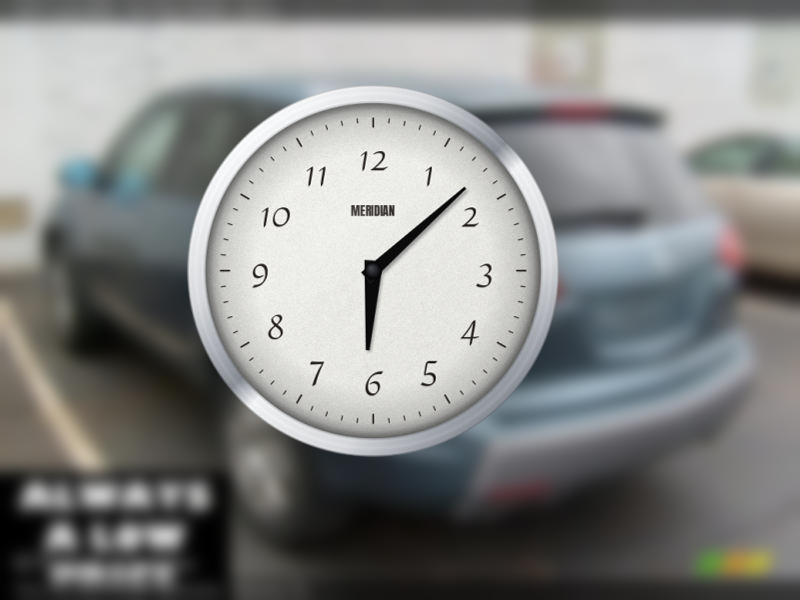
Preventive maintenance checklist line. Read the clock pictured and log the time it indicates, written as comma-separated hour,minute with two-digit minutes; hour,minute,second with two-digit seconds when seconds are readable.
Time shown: 6,08
